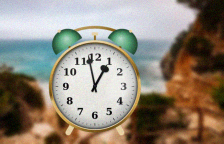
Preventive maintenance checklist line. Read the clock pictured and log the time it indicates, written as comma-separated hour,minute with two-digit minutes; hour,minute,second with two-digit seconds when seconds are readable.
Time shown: 12,58
